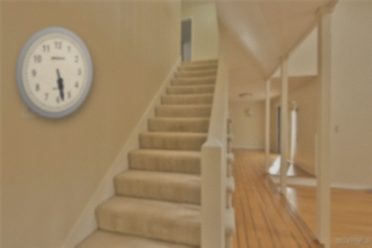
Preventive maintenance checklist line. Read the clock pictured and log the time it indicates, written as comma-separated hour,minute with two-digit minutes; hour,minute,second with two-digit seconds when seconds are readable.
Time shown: 5,28
